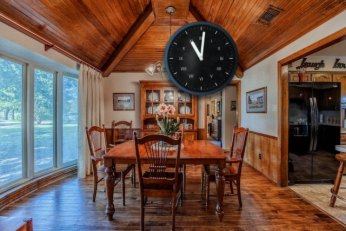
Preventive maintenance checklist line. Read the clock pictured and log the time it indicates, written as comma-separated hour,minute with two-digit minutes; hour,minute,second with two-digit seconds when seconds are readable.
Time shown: 11,01
